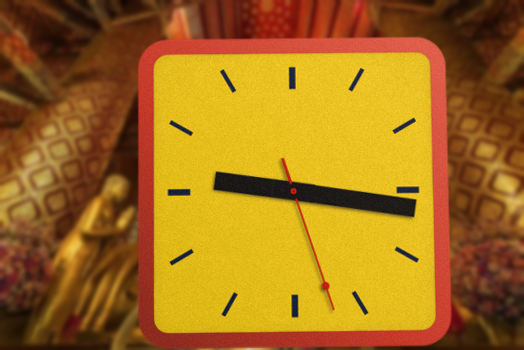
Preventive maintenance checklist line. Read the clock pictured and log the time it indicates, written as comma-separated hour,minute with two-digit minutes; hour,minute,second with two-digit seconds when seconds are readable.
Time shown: 9,16,27
